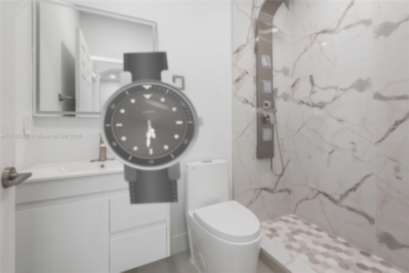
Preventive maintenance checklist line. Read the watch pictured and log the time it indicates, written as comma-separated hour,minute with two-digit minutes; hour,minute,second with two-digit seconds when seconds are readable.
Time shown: 5,31
